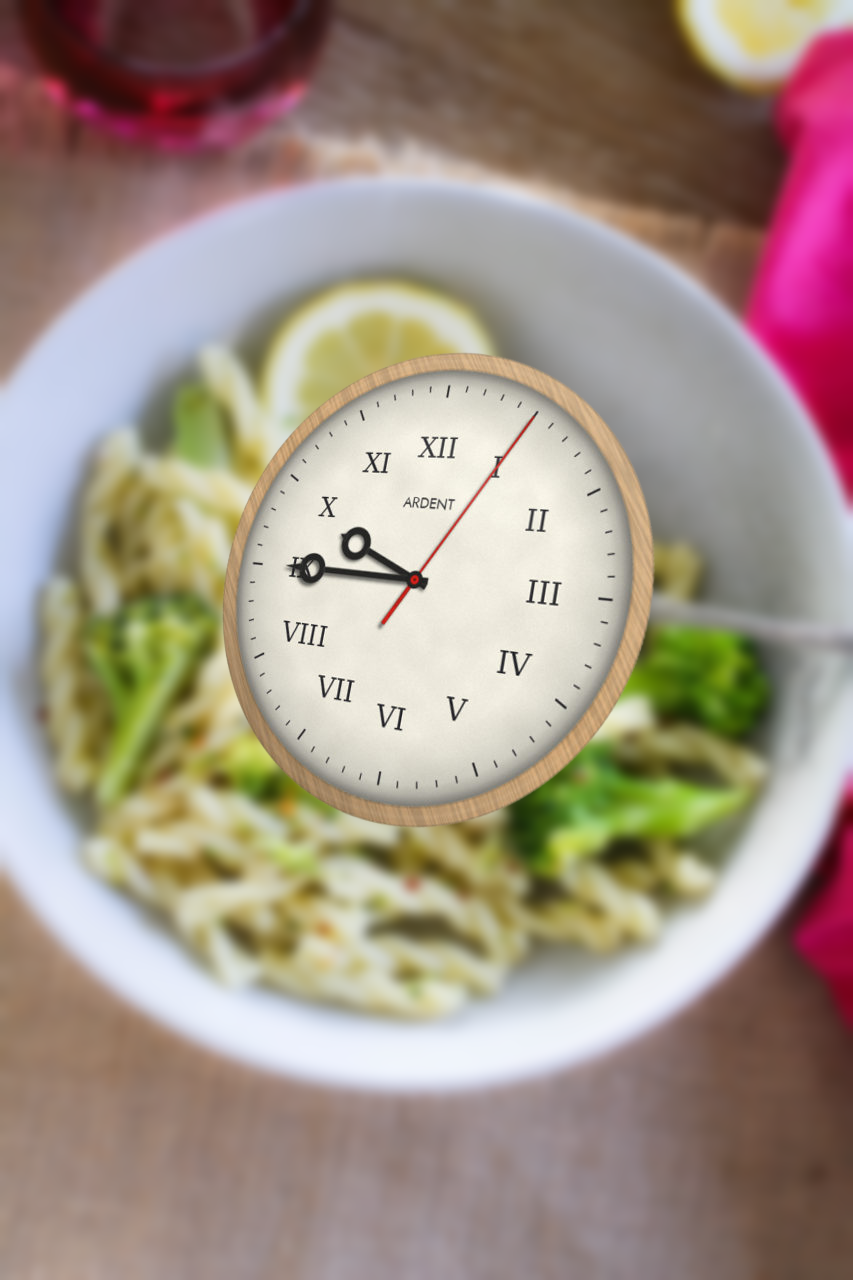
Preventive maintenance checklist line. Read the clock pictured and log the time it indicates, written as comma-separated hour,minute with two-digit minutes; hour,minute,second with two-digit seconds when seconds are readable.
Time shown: 9,45,05
